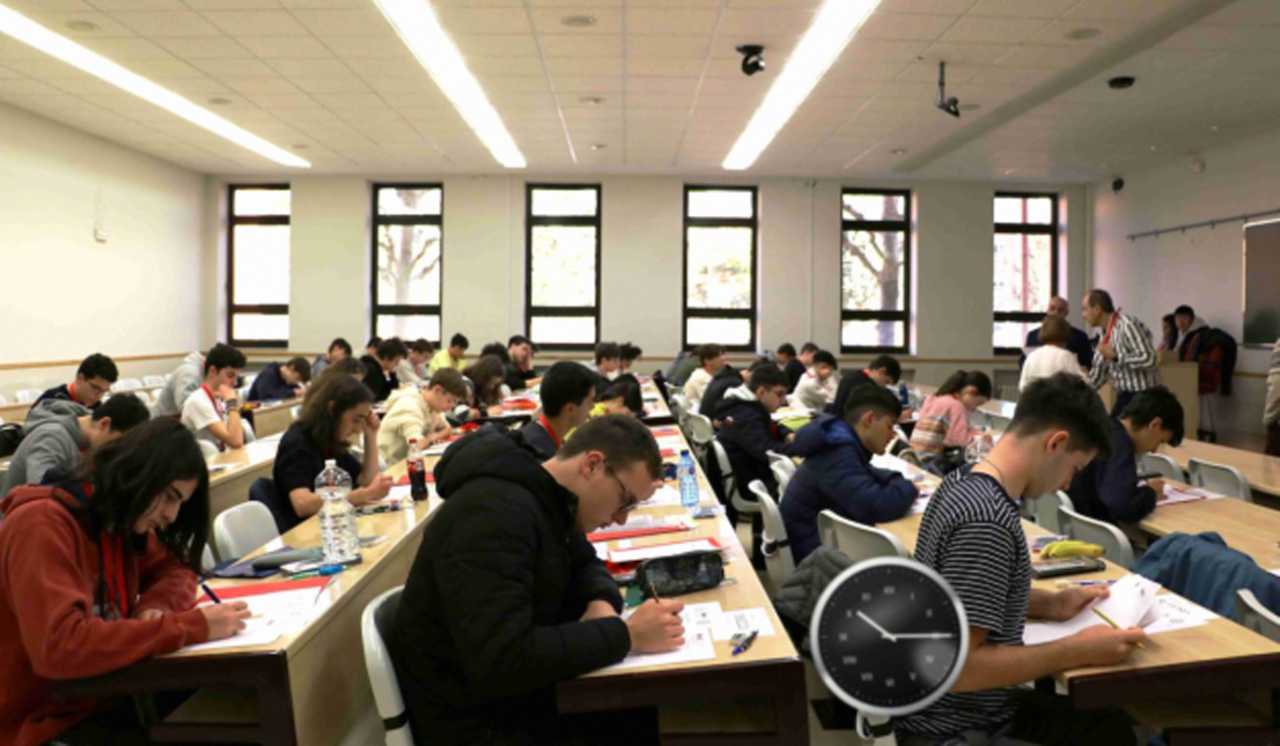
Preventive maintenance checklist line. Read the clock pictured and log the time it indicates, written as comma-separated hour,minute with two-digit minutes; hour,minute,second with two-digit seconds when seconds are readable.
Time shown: 10,15
